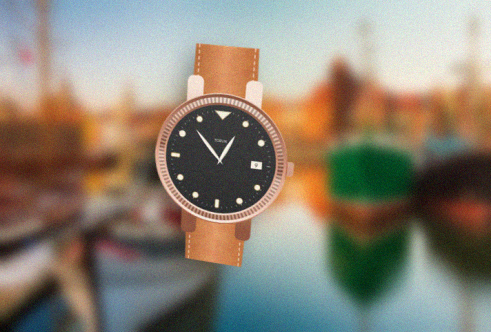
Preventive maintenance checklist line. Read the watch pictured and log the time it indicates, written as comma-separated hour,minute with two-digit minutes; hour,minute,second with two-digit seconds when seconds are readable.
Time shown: 12,53
